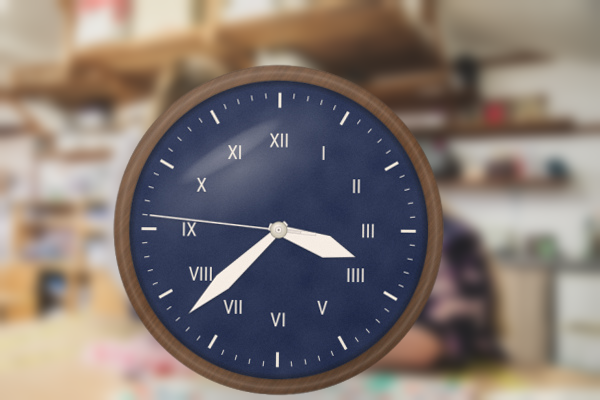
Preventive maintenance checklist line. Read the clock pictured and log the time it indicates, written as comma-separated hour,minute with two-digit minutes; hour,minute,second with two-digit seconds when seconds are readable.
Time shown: 3,37,46
